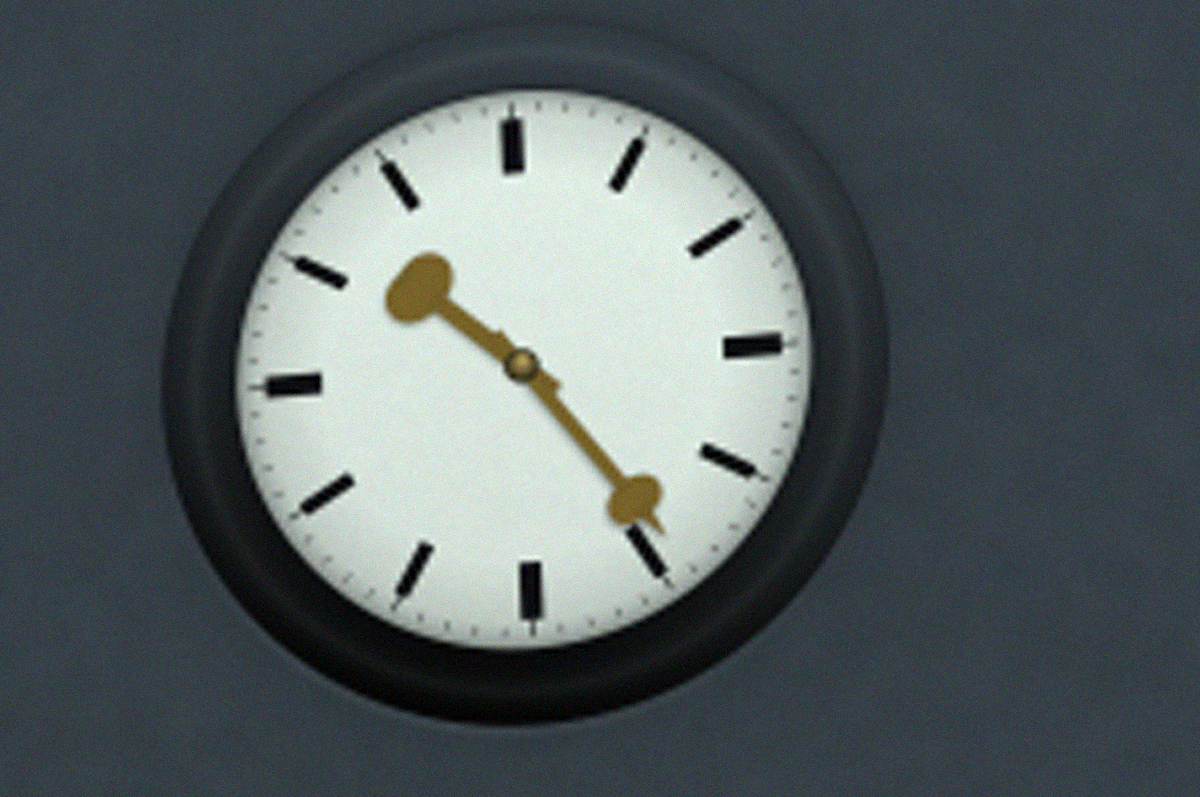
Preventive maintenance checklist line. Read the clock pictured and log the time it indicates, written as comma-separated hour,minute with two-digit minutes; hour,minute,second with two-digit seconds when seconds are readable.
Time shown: 10,24
